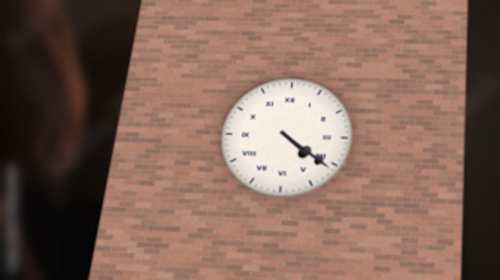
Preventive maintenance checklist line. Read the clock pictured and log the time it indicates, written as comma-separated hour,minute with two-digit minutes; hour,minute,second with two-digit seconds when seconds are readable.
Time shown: 4,21
